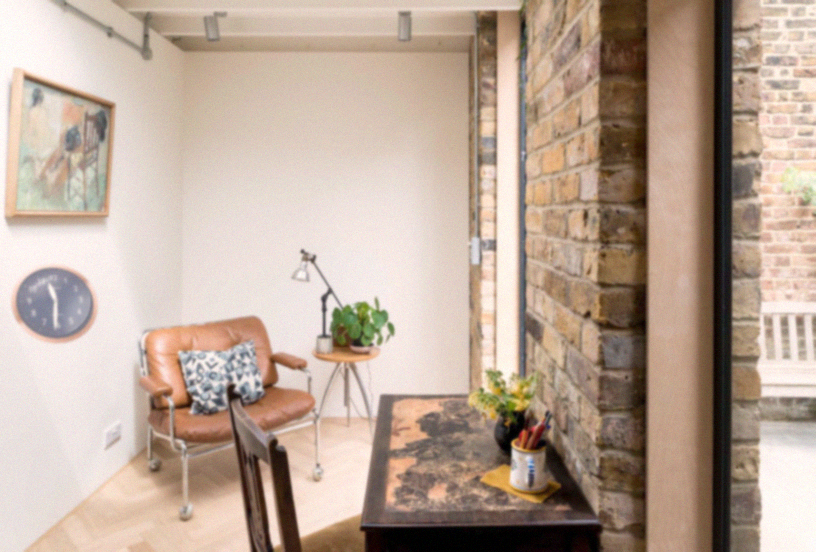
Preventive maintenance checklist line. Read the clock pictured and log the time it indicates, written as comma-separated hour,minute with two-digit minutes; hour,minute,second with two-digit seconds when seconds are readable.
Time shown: 11,31
